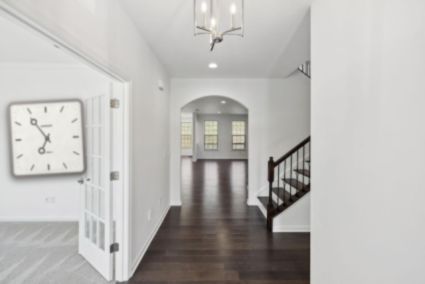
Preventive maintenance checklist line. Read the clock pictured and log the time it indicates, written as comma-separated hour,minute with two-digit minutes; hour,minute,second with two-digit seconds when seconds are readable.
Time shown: 6,54
